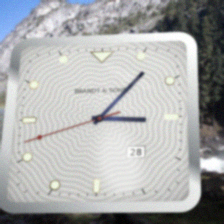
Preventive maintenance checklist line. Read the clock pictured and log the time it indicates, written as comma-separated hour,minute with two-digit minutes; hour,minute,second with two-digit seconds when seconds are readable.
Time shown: 3,06,42
